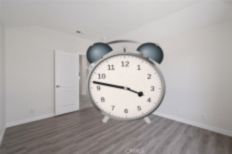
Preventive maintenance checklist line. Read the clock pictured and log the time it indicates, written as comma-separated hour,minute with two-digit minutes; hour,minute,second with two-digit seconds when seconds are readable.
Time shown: 3,47
